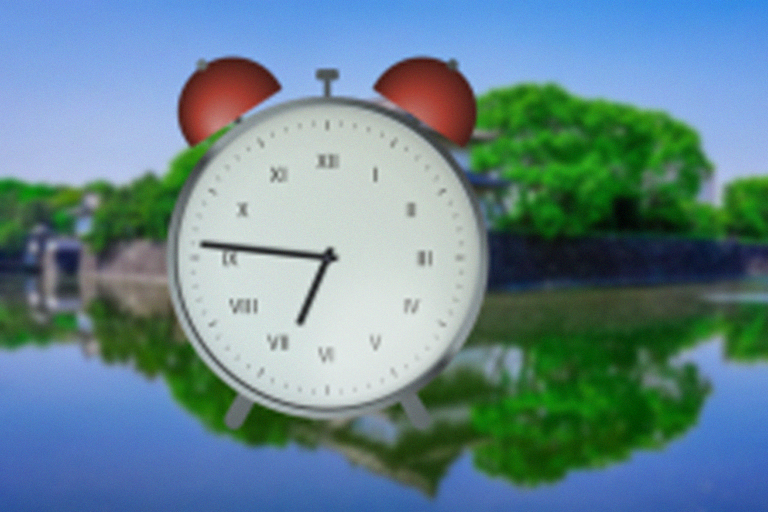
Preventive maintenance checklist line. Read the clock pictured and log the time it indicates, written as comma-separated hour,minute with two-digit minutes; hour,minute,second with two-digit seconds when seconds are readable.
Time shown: 6,46
